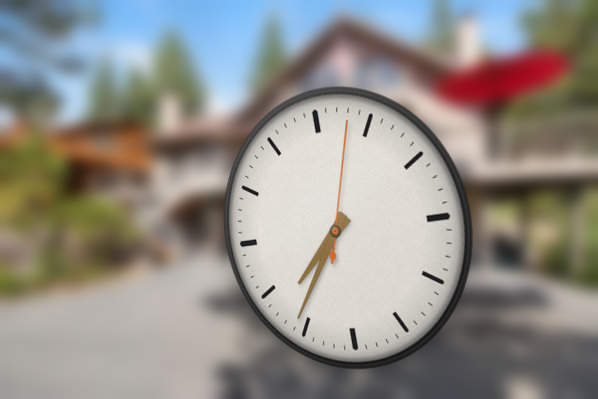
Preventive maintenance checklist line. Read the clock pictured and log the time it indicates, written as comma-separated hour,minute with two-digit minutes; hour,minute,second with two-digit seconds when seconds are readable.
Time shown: 7,36,03
